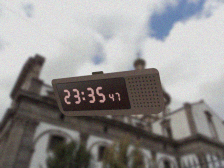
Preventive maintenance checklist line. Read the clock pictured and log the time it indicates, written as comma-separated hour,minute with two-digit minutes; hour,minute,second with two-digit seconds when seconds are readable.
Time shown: 23,35,47
